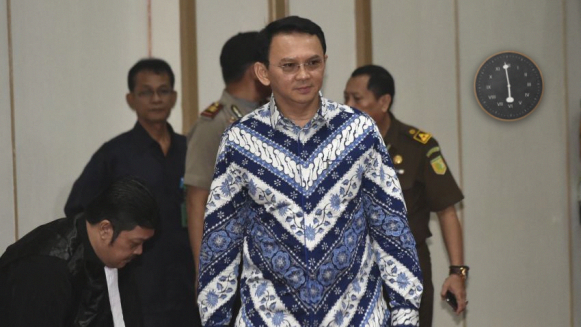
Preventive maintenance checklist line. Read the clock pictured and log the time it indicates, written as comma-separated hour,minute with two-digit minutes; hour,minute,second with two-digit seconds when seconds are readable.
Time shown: 5,59
